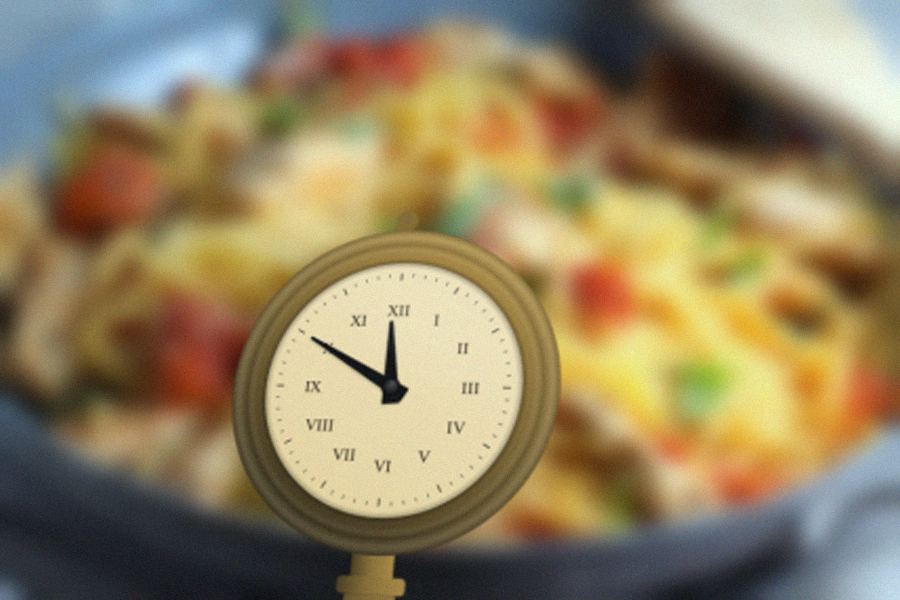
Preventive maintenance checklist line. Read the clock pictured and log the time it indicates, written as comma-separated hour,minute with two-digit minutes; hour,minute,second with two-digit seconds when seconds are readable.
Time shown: 11,50
